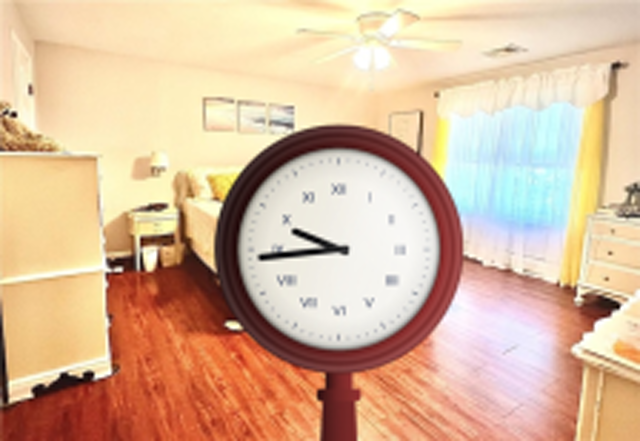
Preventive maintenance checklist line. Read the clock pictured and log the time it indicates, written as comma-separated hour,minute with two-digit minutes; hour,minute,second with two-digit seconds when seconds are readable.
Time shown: 9,44
